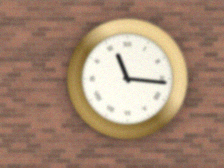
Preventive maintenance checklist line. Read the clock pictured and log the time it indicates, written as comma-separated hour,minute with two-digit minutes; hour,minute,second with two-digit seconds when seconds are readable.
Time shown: 11,16
